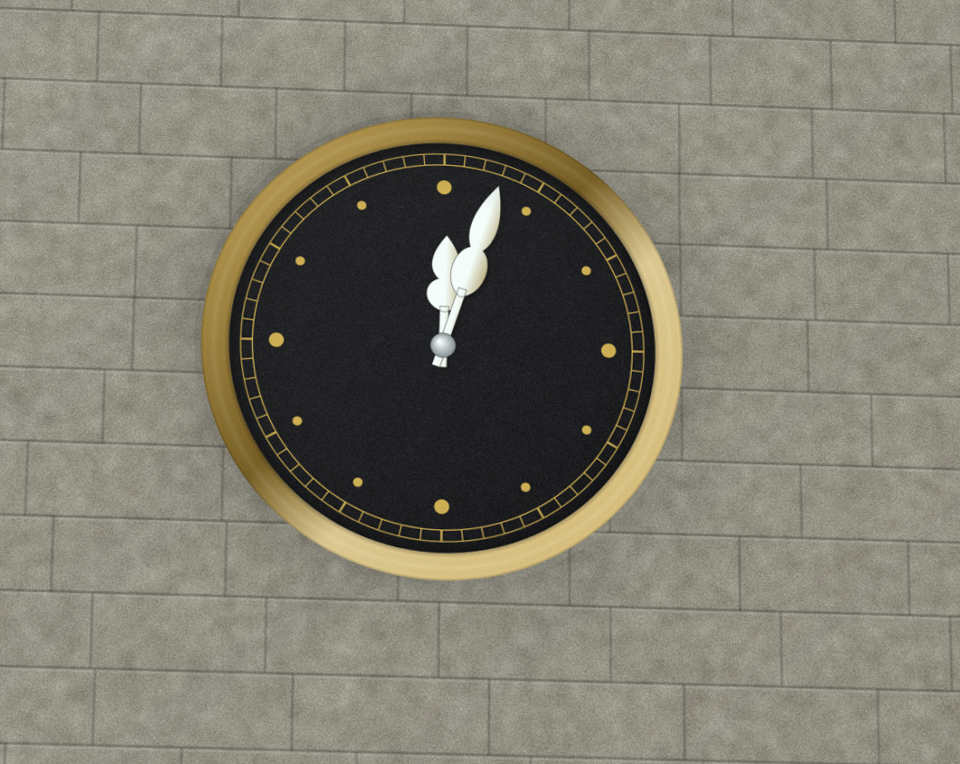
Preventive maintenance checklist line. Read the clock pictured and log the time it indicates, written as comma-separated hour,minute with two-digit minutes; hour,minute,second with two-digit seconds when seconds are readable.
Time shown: 12,03
